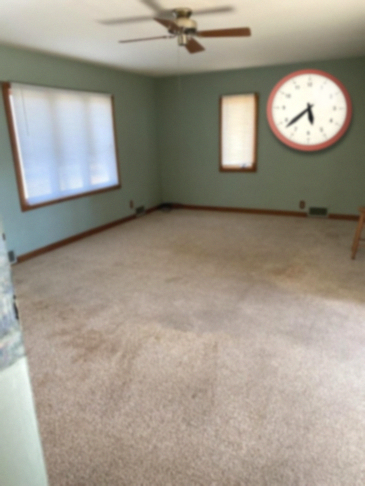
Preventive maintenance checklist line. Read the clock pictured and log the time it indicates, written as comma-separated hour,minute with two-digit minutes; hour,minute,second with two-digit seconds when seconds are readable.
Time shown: 5,38
